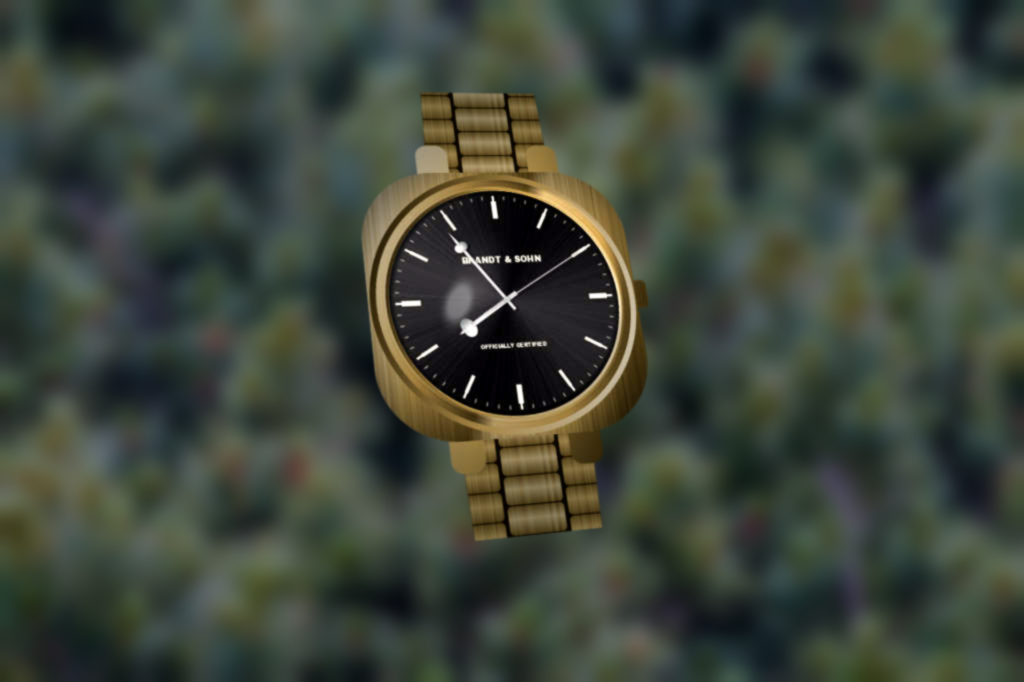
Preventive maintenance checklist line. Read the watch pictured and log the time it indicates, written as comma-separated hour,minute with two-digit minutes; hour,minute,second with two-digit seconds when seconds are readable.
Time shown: 7,54,10
